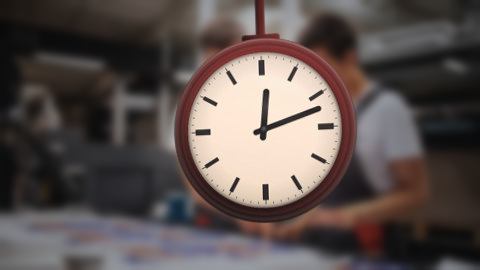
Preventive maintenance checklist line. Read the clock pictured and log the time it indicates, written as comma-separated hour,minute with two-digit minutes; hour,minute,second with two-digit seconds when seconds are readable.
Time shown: 12,12
